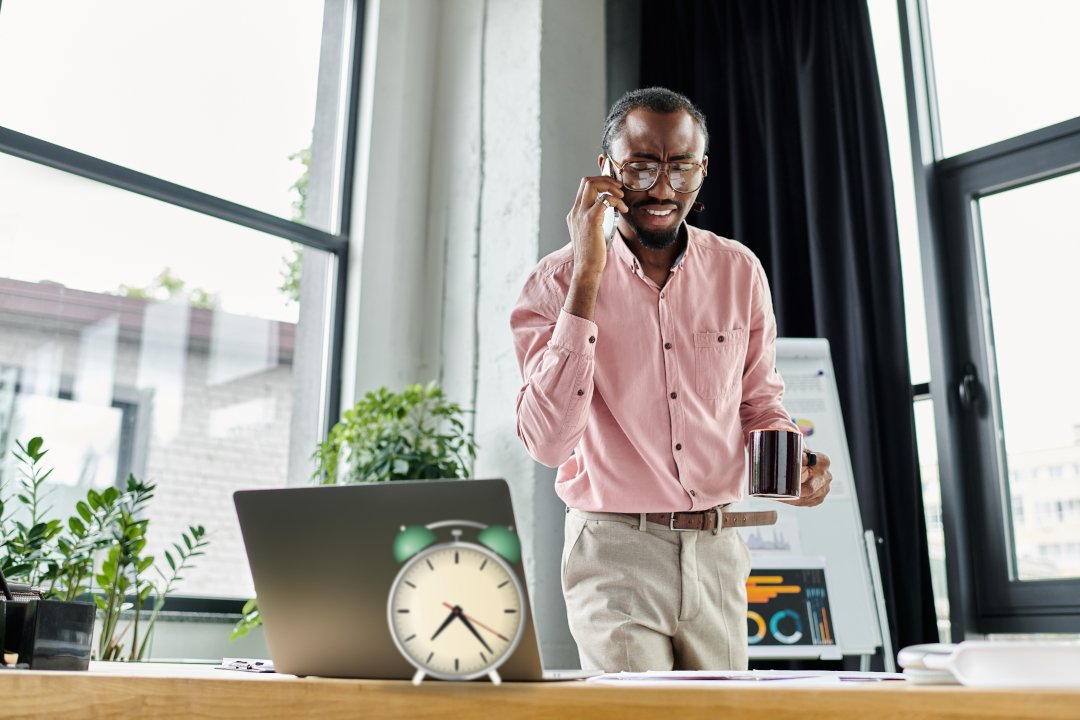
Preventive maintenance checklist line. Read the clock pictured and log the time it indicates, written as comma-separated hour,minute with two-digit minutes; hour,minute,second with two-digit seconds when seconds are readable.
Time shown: 7,23,20
